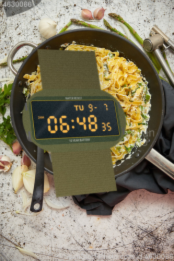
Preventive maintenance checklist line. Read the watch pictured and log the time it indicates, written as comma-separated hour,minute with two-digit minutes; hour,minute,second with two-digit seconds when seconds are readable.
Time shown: 6,48
